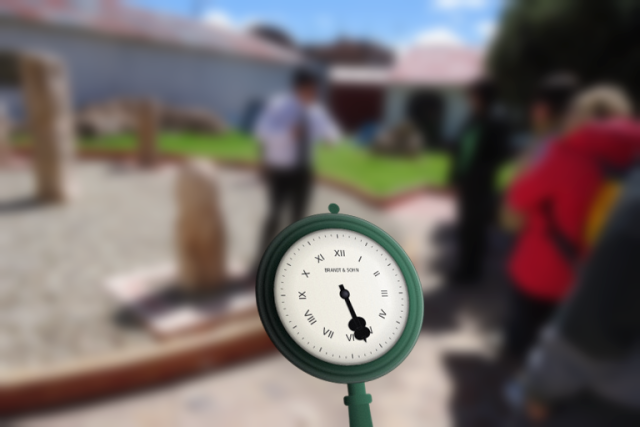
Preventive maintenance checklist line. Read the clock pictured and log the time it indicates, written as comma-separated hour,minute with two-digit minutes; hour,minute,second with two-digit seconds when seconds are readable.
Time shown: 5,27
